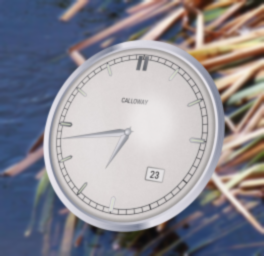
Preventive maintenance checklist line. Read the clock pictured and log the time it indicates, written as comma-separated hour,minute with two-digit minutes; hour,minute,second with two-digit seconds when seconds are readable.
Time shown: 6,43
